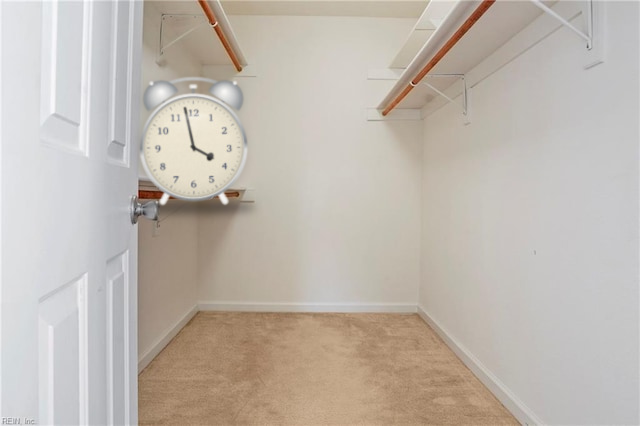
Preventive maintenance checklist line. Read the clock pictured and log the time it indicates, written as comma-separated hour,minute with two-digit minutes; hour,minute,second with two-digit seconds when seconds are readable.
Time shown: 3,58
